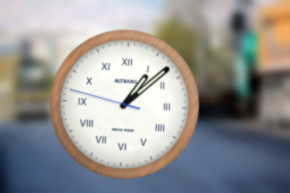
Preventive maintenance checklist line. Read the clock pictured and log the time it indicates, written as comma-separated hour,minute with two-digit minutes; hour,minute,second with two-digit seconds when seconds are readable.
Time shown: 1,07,47
